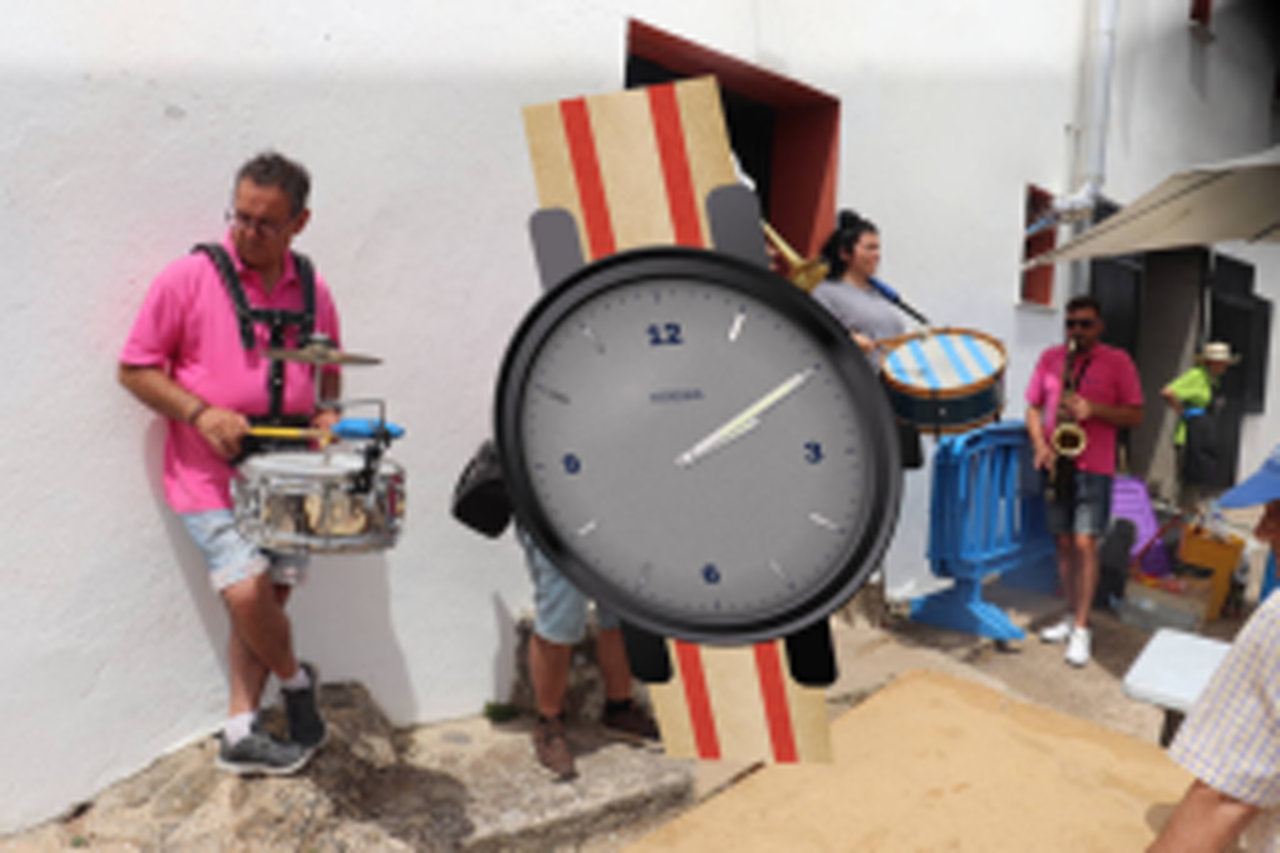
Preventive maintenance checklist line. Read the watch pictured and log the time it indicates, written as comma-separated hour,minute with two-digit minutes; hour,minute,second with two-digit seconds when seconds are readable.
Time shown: 2,10
